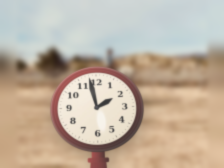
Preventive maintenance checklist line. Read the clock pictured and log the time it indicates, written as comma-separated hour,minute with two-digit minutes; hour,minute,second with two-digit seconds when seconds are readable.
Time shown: 1,58
